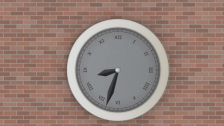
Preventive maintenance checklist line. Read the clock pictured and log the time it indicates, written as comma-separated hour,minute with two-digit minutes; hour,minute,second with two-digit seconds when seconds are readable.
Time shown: 8,33
